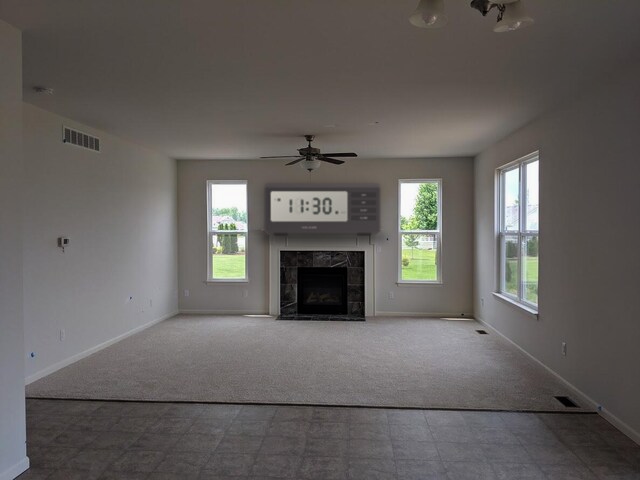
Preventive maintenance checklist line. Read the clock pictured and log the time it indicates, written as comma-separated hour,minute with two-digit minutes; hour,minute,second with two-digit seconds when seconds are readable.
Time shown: 11,30
